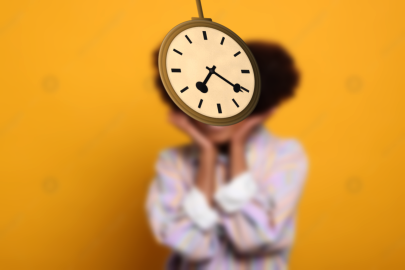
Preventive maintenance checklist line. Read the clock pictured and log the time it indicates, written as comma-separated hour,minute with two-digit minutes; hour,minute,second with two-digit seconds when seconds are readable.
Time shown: 7,21
